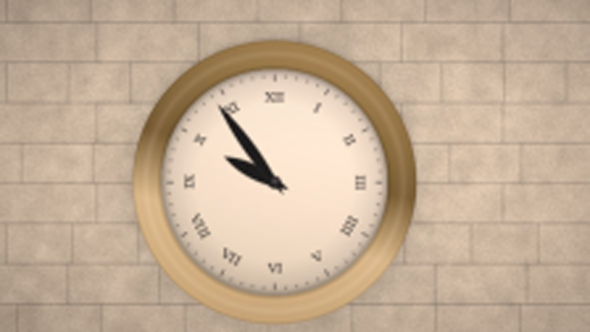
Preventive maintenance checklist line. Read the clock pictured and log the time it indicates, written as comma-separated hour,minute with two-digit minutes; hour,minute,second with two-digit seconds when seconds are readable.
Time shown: 9,54
